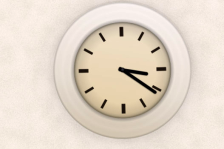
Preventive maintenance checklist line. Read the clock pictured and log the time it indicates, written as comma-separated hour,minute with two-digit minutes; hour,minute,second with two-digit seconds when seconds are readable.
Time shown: 3,21
